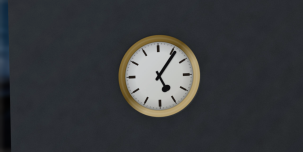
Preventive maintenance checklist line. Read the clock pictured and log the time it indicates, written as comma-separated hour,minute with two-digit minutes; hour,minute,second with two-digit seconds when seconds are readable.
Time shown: 5,06
